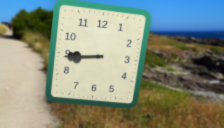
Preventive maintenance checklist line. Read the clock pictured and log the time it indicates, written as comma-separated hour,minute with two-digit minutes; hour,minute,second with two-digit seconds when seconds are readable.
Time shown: 8,44
